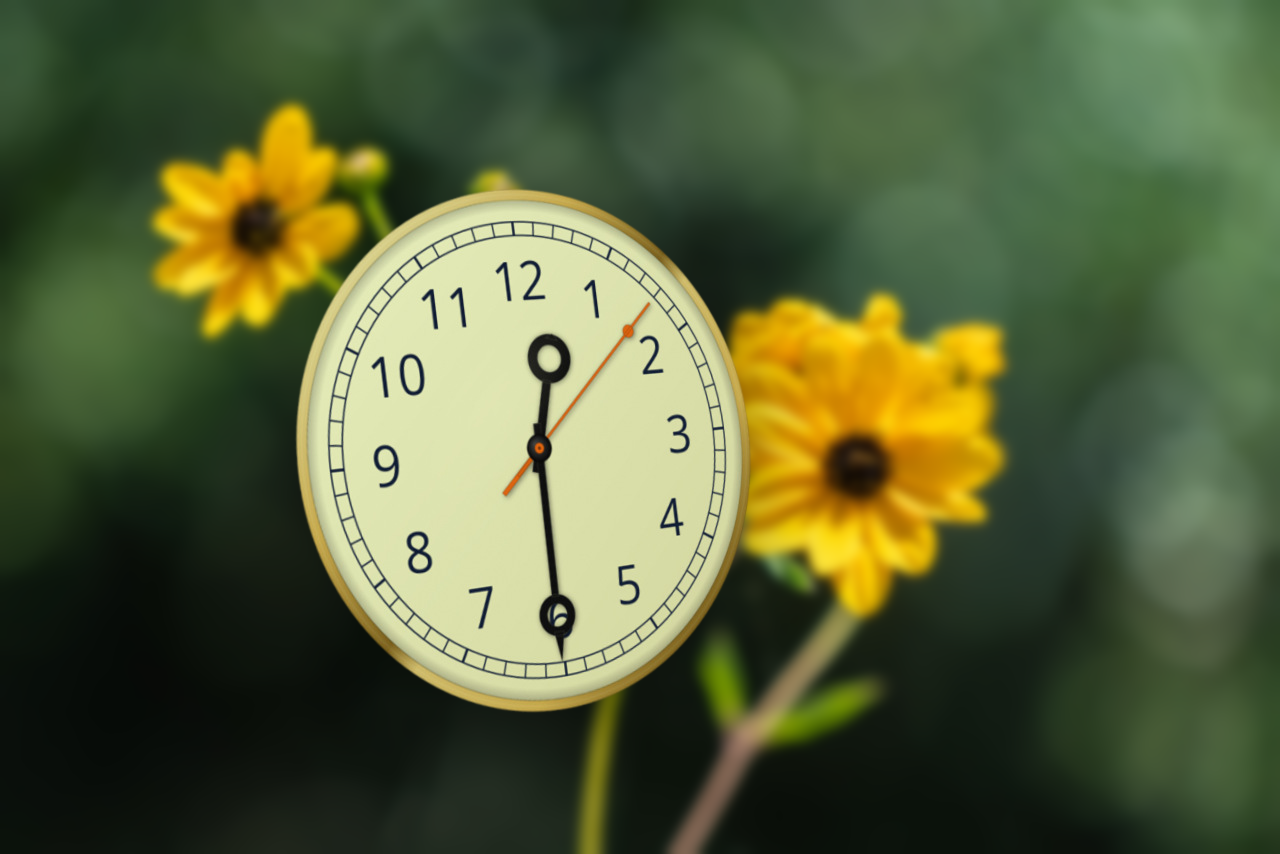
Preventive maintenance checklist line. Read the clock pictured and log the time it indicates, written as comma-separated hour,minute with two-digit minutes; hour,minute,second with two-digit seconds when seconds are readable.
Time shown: 12,30,08
